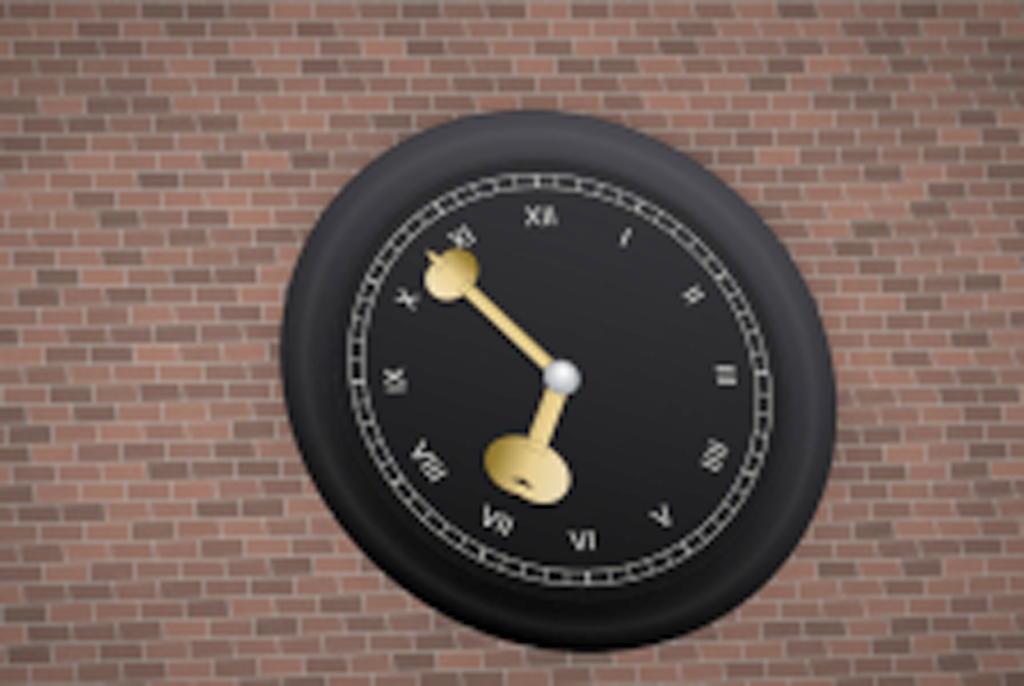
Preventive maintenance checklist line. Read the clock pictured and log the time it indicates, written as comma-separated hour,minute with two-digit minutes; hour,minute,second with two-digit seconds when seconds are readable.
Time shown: 6,53
